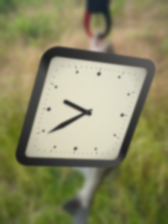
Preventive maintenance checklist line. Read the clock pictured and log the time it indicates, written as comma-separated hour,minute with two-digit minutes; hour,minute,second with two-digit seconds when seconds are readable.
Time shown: 9,39
